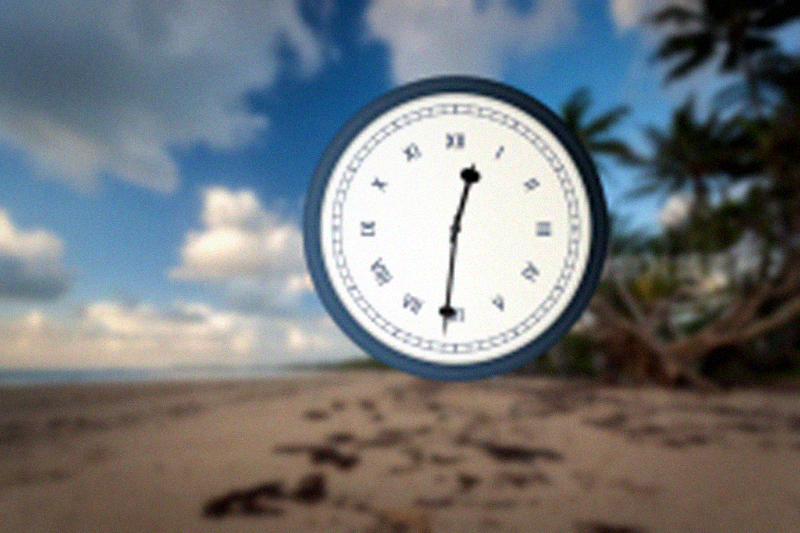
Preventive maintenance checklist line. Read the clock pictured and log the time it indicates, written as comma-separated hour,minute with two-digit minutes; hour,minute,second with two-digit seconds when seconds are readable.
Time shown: 12,31
